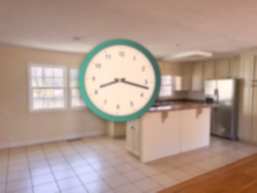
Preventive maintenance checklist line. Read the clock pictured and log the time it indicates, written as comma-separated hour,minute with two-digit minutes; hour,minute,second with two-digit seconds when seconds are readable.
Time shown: 8,17
